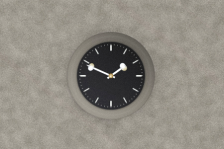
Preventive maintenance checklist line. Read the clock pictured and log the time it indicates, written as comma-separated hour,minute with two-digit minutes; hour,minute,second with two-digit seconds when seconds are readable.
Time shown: 1,49
